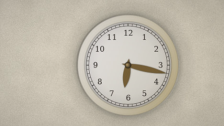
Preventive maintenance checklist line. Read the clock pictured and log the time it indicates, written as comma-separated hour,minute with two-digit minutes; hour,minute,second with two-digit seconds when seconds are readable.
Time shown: 6,17
